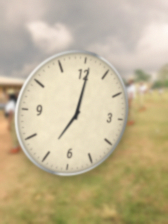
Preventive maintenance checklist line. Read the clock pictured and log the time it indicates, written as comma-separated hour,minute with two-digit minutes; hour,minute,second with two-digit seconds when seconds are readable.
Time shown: 7,01
